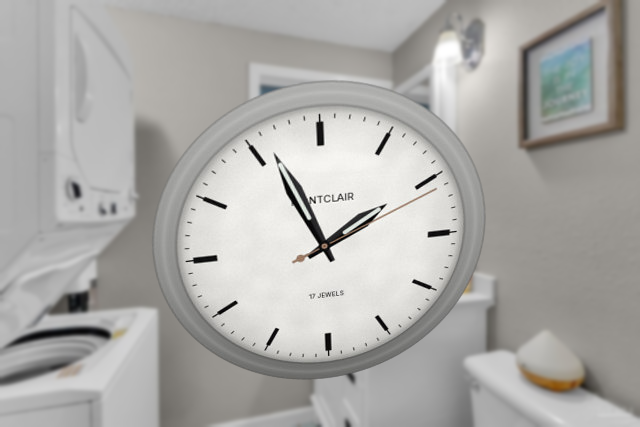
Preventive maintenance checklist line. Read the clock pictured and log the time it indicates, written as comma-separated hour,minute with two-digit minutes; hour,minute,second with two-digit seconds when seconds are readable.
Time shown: 1,56,11
